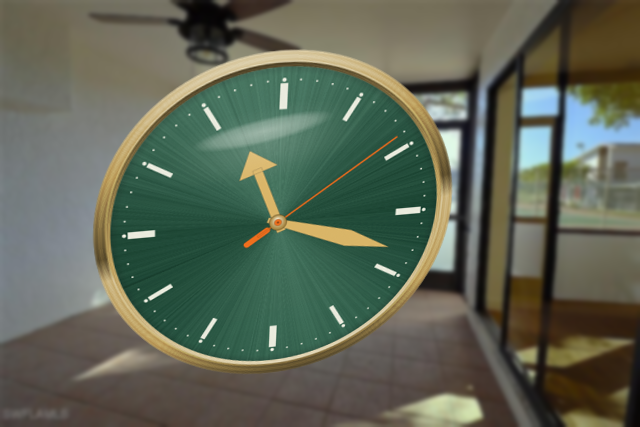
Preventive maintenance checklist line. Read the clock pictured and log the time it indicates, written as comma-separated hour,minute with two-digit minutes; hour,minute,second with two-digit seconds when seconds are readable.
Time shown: 11,18,09
